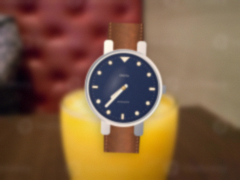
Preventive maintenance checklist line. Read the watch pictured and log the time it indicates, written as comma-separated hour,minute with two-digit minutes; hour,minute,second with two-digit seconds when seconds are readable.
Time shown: 7,37
